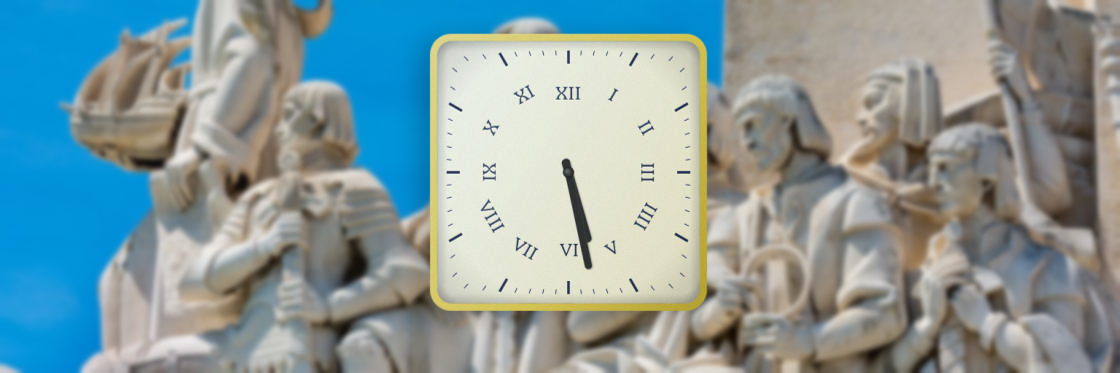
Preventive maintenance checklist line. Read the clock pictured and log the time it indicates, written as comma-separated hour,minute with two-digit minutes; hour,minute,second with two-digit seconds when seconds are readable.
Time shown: 5,28
